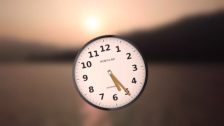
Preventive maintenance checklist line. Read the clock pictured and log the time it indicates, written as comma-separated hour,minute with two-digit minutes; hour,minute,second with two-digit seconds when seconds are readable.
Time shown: 5,25
